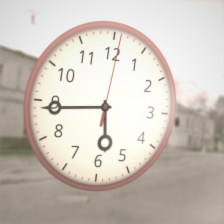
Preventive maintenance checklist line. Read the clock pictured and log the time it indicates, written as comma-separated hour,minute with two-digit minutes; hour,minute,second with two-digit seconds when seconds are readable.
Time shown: 5,44,01
